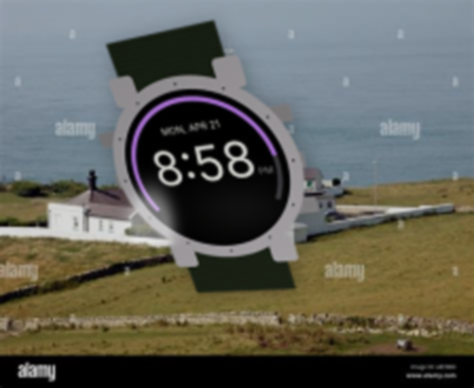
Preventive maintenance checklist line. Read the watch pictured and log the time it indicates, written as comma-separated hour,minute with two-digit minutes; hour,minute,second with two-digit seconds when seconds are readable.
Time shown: 8,58
